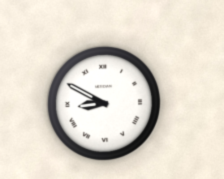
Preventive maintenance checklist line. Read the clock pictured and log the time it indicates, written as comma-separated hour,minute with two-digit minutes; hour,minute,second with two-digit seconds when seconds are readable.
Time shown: 8,50
